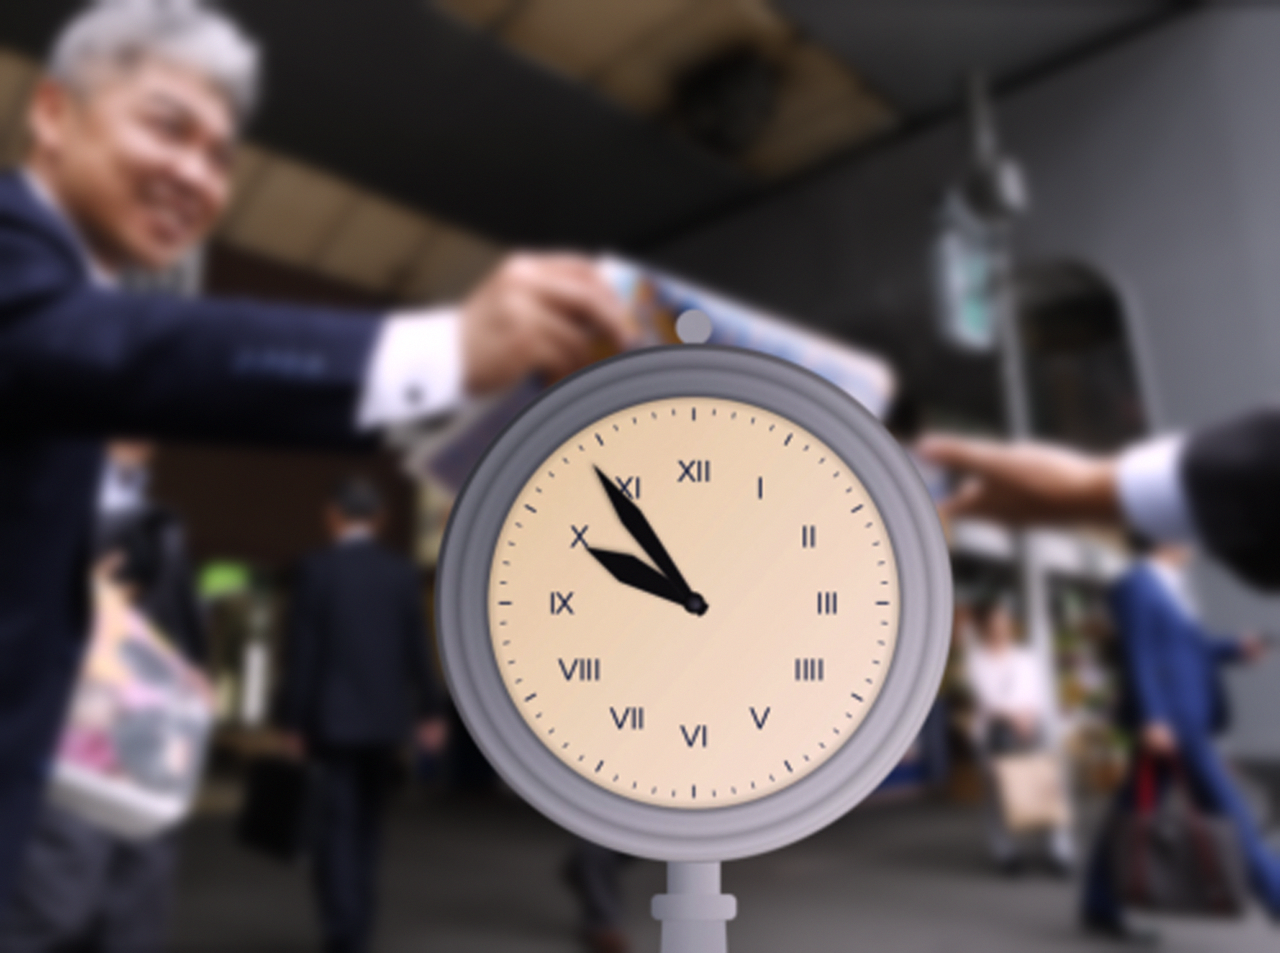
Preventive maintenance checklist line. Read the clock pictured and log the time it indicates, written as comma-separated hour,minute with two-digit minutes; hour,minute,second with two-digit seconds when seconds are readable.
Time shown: 9,54
